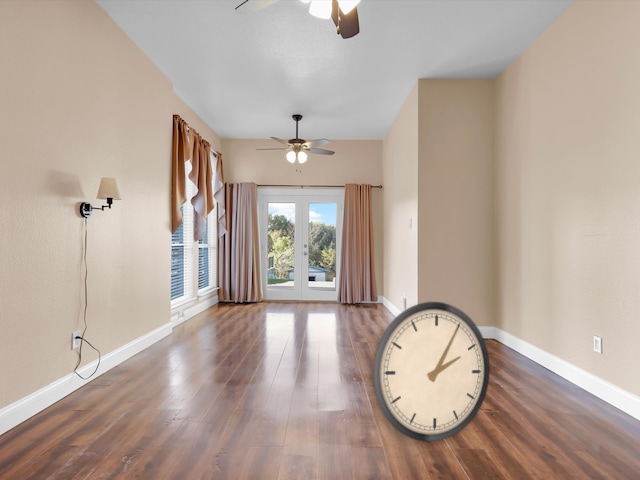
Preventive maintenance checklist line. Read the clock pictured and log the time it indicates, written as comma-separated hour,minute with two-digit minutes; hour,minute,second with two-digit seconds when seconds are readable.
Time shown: 2,05
